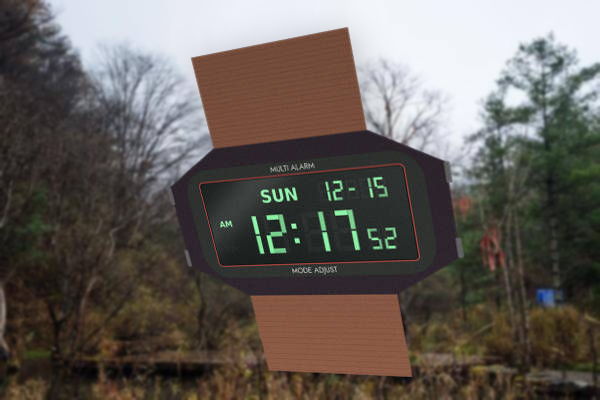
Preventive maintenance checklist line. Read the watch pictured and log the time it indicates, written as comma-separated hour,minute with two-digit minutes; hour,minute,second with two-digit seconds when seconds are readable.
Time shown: 12,17,52
